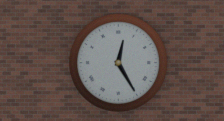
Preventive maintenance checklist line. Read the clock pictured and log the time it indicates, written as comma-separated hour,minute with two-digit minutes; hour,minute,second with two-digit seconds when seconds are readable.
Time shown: 12,25
